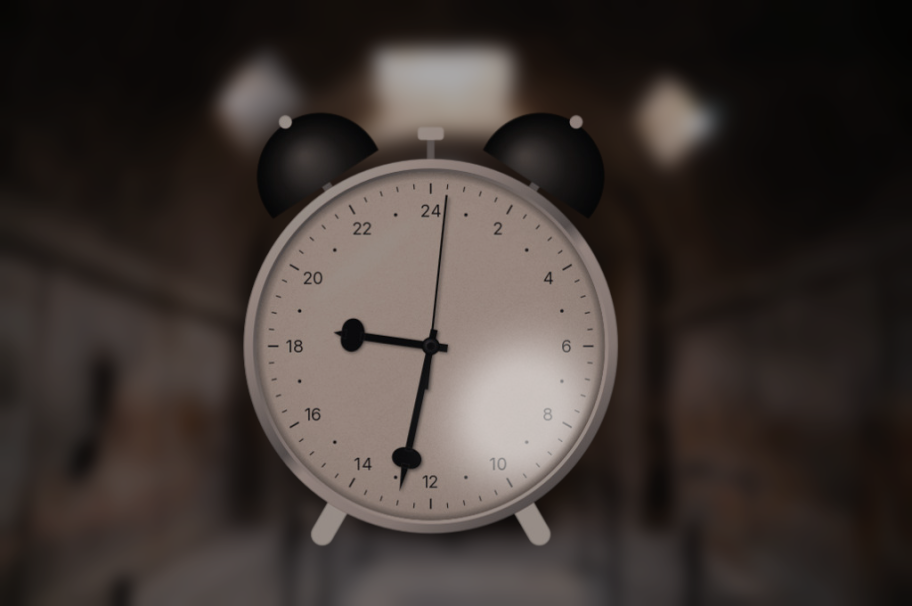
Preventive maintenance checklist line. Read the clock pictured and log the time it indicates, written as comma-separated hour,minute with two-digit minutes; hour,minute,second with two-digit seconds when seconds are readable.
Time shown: 18,32,01
